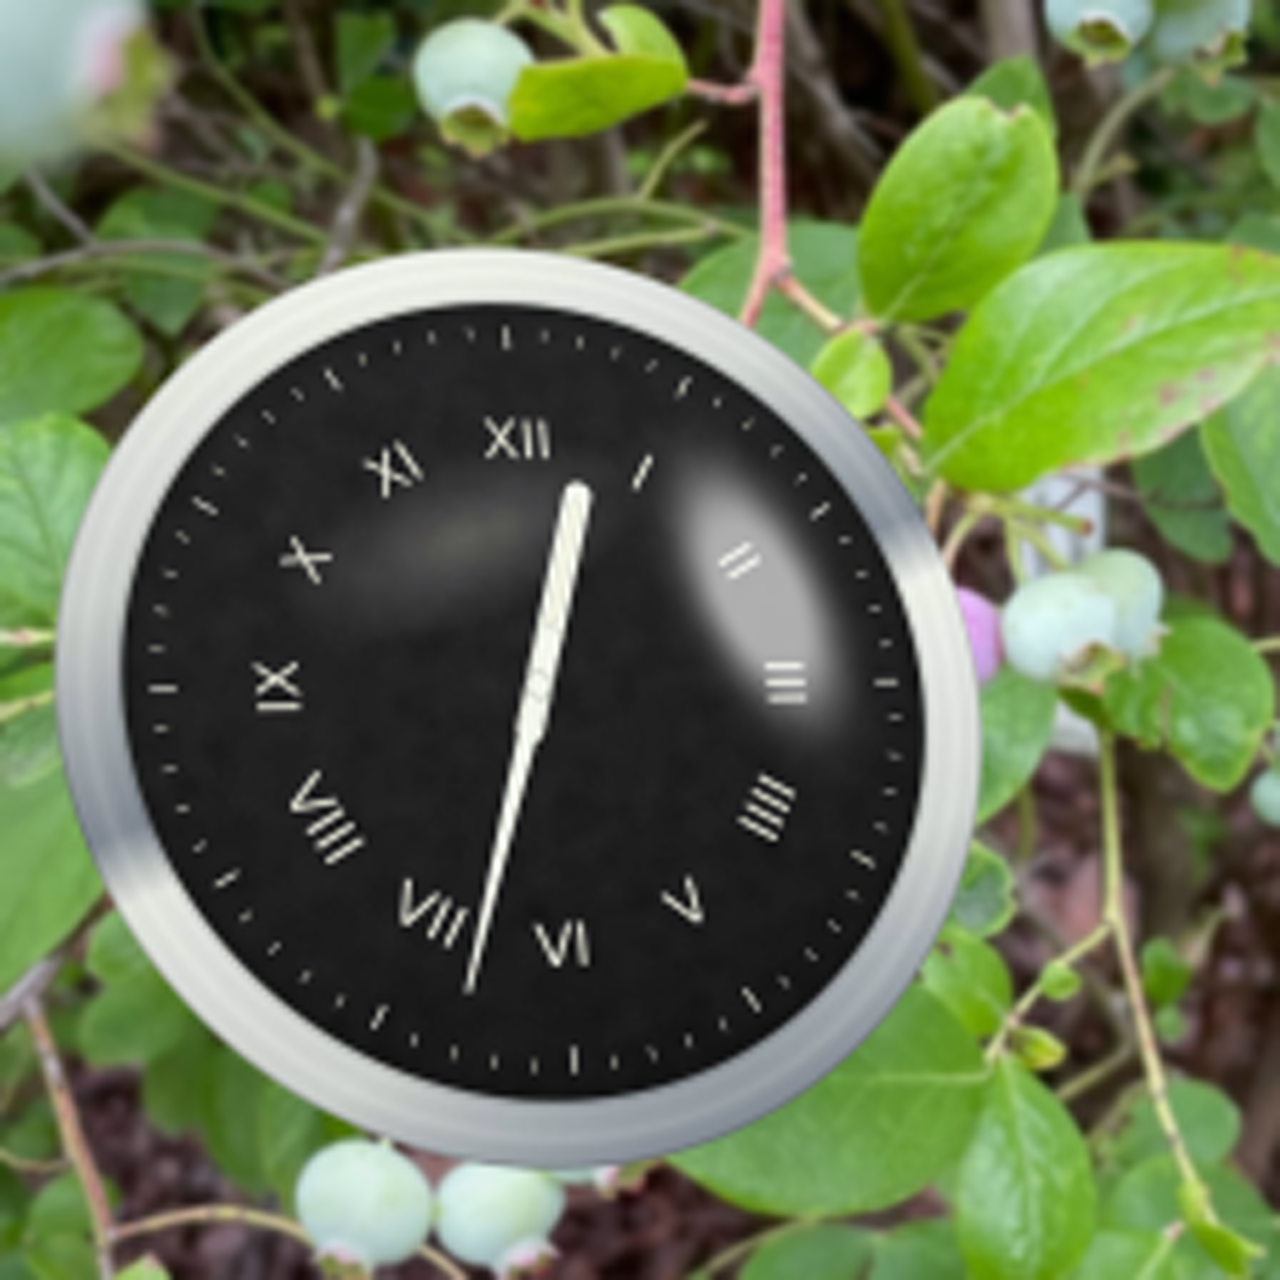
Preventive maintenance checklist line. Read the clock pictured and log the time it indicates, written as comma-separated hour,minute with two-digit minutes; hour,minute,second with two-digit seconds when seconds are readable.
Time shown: 12,33
